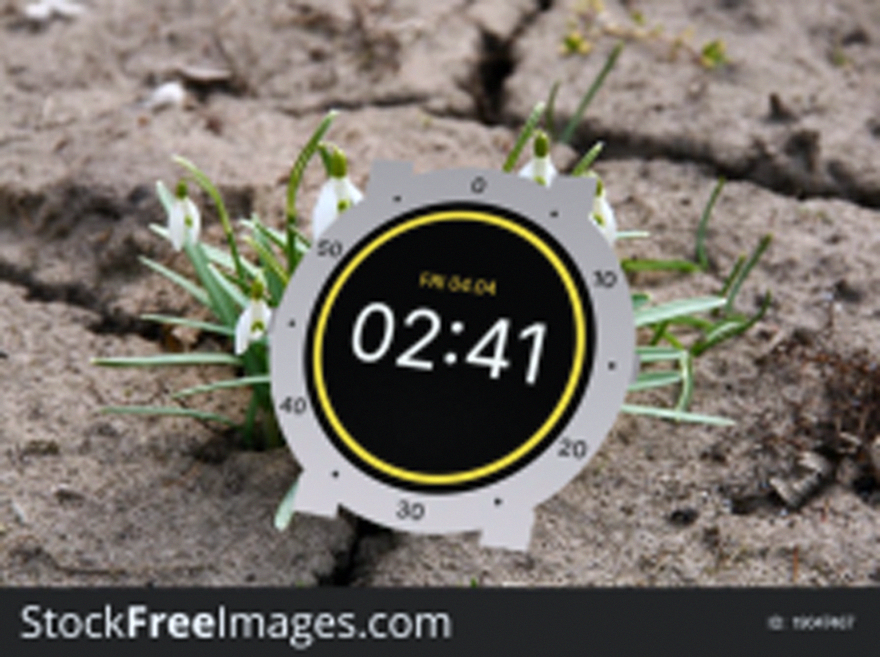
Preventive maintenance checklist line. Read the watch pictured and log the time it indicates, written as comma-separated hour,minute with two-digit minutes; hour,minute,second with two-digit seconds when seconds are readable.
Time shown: 2,41
